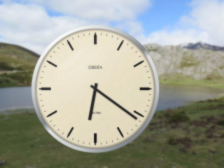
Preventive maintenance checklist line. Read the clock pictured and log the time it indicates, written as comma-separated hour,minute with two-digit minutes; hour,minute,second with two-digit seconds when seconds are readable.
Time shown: 6,21
